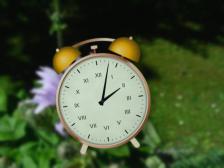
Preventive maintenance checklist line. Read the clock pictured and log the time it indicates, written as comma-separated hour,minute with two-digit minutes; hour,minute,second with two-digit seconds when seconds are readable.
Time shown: 2,03
